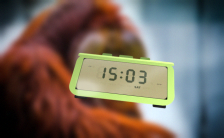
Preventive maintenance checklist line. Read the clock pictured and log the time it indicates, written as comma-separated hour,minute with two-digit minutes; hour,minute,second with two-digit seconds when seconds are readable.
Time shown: 15,03
